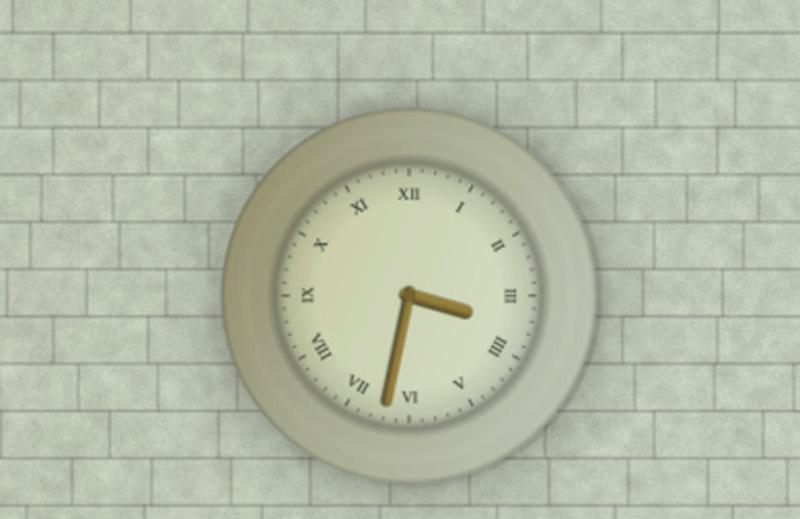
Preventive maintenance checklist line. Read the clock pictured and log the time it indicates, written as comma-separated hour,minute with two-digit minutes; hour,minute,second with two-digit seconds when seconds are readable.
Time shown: 3,32
